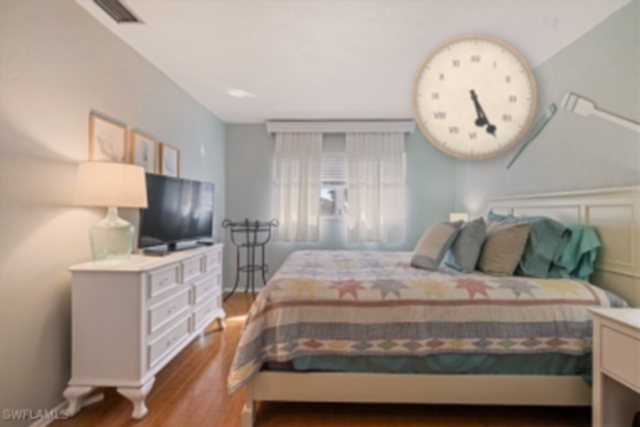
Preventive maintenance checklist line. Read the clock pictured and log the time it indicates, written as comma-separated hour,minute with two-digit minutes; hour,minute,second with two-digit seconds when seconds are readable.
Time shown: 5,25
